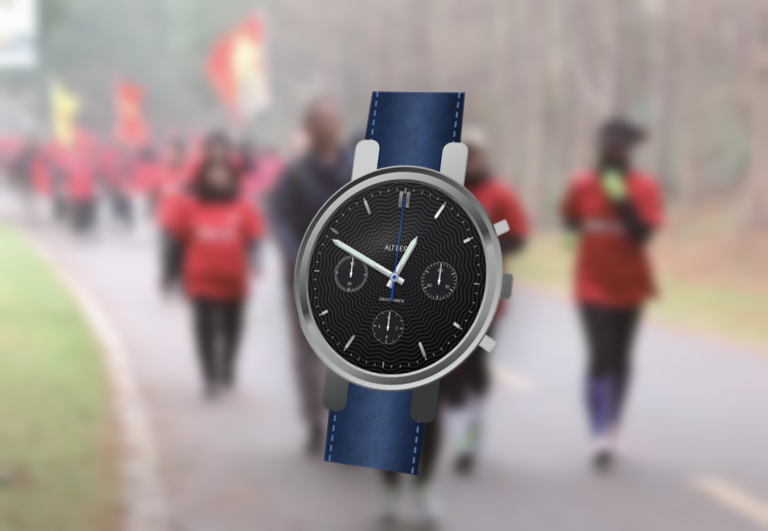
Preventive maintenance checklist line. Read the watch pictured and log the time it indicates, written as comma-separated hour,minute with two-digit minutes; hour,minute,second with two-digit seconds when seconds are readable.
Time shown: 12,49
